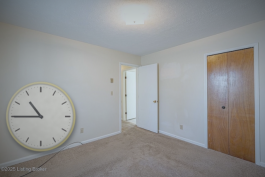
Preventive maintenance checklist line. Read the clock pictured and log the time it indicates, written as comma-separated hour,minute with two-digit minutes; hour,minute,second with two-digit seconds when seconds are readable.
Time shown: 10,45
